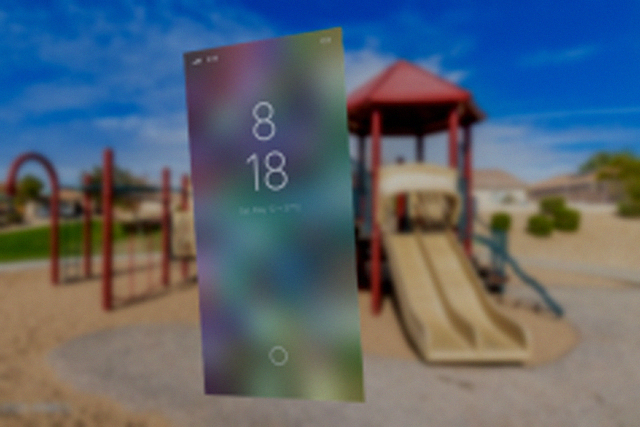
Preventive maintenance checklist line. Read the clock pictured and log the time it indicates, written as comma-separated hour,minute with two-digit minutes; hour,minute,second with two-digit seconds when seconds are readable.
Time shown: 8,18
